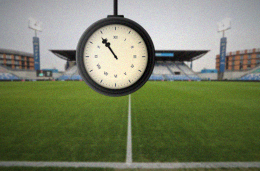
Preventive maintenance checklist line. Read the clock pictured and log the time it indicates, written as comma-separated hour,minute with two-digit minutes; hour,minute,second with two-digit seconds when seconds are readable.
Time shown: 10,54
